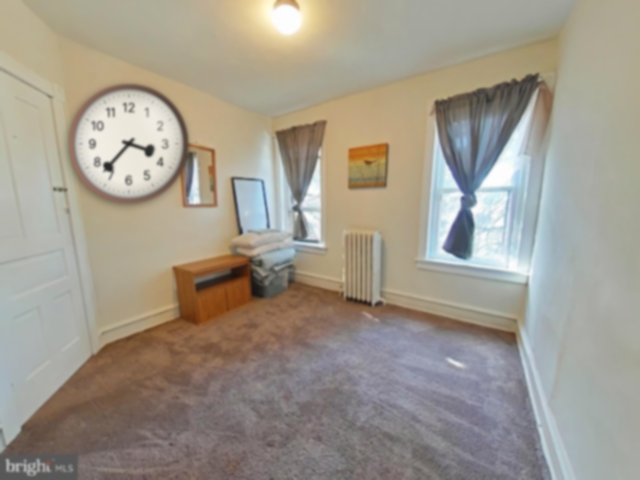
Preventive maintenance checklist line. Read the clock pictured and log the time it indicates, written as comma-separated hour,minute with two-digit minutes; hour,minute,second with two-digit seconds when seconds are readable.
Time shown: 3,37
